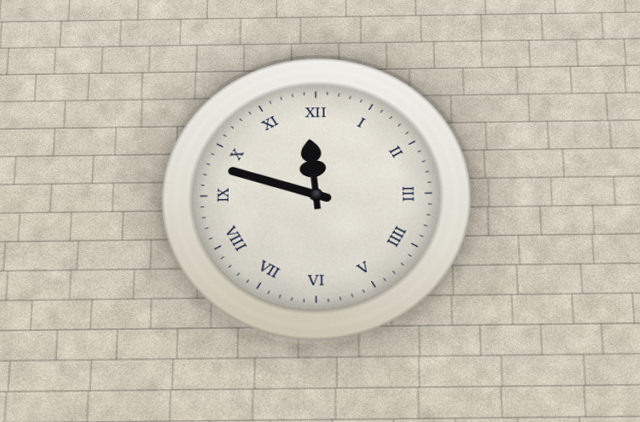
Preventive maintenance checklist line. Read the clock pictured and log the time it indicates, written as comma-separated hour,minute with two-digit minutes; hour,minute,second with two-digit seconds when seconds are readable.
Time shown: 11,48
